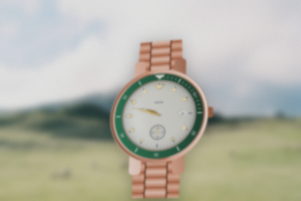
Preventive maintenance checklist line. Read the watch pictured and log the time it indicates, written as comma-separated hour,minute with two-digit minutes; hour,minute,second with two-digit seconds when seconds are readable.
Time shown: 9,48
